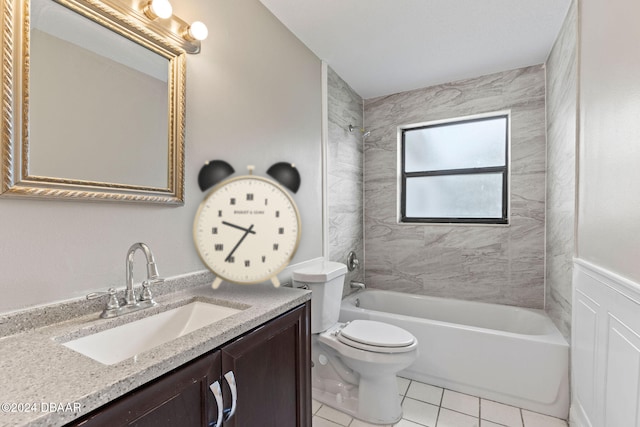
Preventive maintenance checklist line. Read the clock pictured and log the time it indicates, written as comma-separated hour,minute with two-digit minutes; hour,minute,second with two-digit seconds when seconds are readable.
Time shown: 9,36
